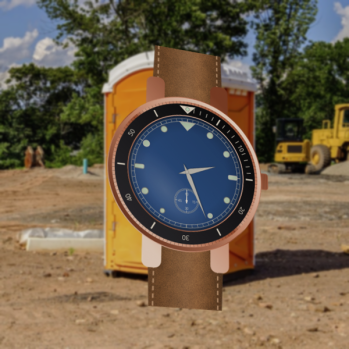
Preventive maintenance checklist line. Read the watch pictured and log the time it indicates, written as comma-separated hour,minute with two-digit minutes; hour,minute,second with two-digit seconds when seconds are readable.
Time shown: 2,26
